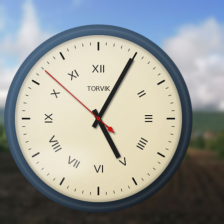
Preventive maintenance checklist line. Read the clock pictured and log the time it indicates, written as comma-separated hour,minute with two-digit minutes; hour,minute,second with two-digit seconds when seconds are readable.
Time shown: 5,04,52
